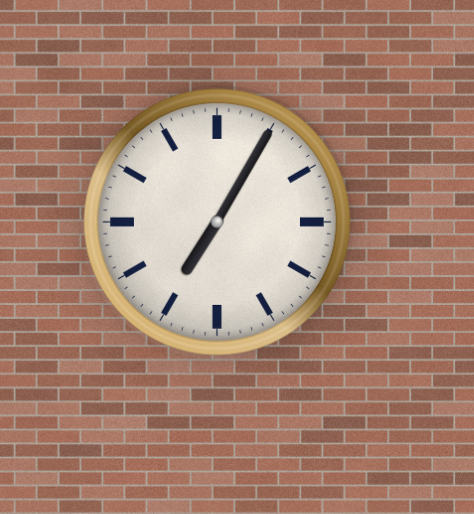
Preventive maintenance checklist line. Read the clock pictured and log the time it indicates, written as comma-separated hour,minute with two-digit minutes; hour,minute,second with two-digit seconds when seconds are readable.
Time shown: 7,05
